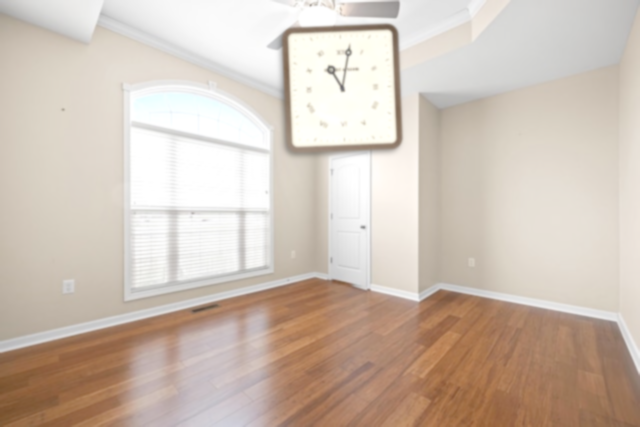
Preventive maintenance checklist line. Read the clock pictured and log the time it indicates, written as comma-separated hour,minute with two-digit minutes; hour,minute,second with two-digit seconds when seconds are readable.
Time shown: 11,02
